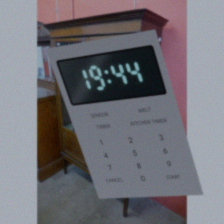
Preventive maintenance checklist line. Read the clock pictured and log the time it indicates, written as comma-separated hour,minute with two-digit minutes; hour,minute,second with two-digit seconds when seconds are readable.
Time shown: 19,44
